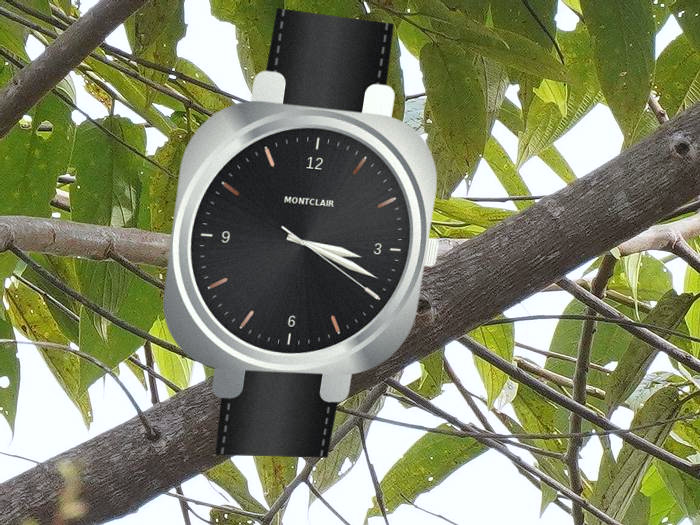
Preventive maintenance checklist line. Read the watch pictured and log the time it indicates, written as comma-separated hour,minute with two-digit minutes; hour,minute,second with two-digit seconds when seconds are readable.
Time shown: 3,18,20
